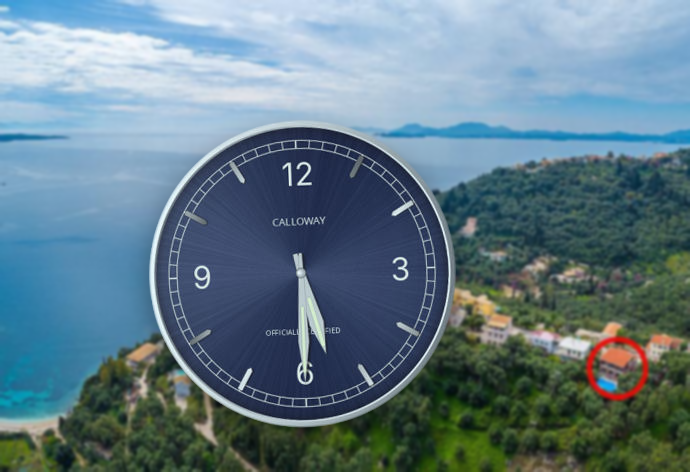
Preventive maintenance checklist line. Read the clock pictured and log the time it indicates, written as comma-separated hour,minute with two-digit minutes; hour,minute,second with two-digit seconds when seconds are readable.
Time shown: 5,30
